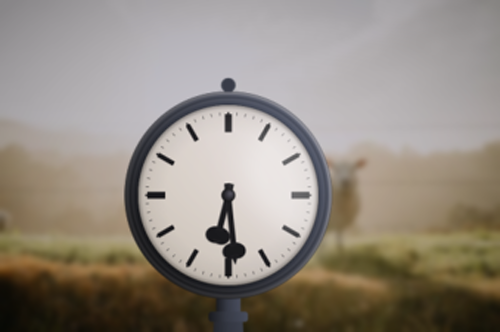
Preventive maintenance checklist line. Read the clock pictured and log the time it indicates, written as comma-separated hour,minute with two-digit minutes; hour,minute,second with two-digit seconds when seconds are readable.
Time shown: 6,29
